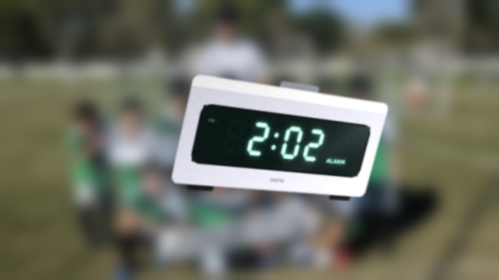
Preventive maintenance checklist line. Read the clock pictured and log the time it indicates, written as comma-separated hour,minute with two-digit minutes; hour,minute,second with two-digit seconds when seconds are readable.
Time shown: 2,02
